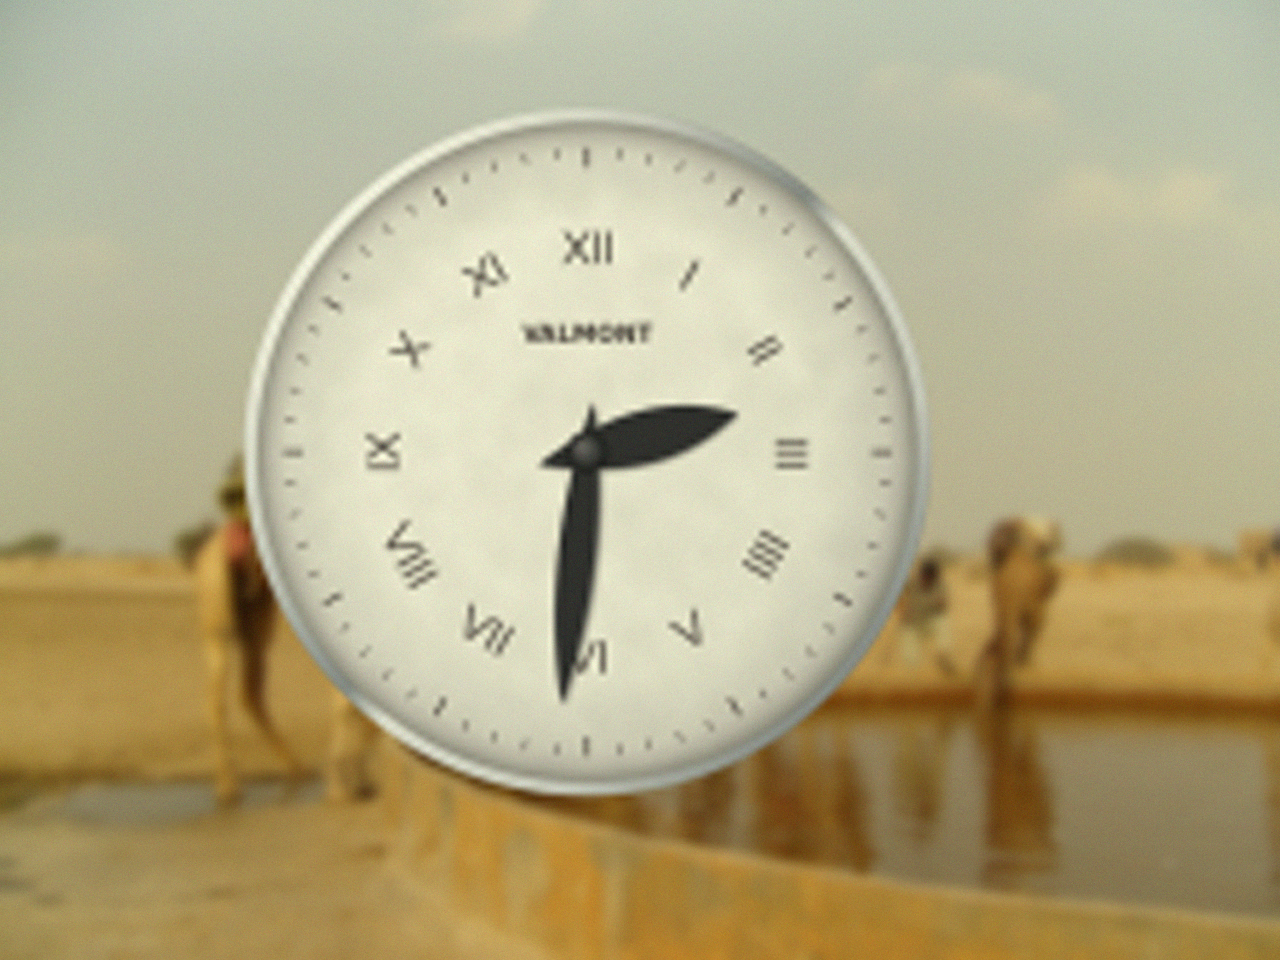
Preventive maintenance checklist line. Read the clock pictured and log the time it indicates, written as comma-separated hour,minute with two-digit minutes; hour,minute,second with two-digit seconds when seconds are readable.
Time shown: 2,31
